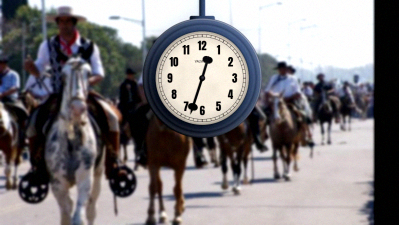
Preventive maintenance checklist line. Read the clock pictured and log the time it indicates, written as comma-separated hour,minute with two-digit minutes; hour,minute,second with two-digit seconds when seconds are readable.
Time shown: 12,33
